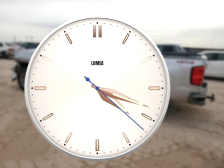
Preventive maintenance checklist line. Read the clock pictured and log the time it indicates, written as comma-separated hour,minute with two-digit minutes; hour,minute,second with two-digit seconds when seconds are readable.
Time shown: 4,18,22
